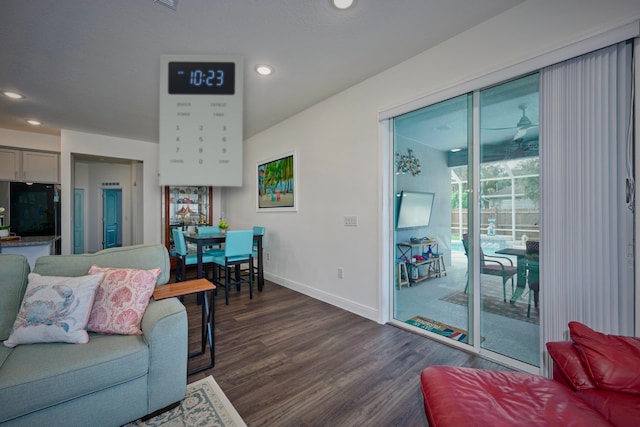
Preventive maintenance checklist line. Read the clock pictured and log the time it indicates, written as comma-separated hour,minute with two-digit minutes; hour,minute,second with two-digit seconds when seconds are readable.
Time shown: 10,23
